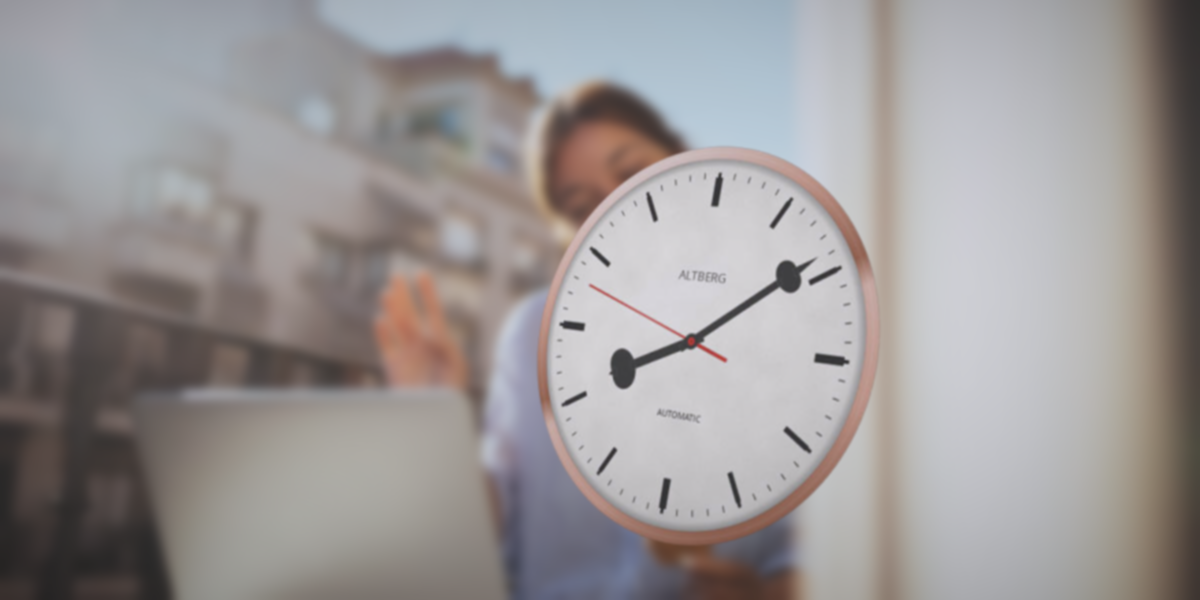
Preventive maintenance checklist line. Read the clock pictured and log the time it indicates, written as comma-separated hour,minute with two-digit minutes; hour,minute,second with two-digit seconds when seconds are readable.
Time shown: 8,08,48
